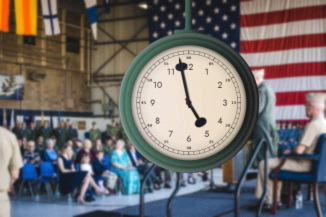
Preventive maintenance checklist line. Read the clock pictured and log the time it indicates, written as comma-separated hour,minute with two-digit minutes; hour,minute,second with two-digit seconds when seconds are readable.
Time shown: 4,58
